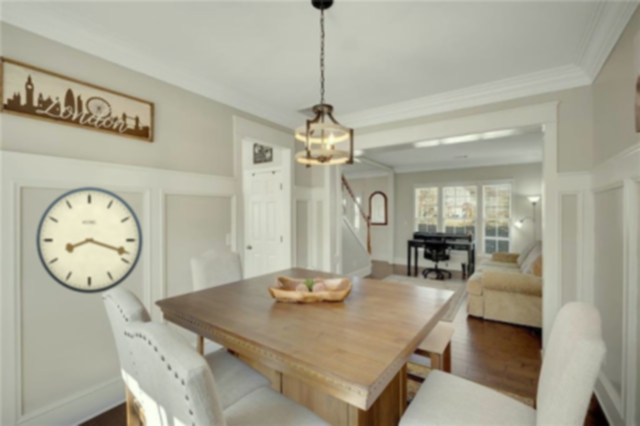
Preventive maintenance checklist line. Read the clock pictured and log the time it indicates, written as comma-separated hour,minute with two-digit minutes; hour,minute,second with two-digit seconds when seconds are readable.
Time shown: 8,18
